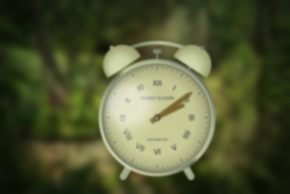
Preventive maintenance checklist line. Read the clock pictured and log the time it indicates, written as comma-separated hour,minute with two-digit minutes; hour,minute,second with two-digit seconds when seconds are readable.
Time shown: 2,09
